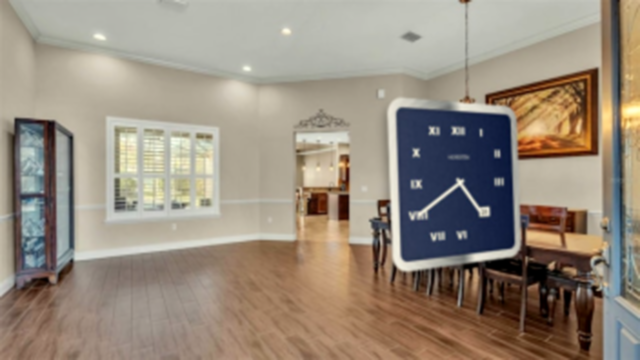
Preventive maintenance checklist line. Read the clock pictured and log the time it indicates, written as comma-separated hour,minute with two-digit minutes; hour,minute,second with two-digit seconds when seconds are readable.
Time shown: 4,40
